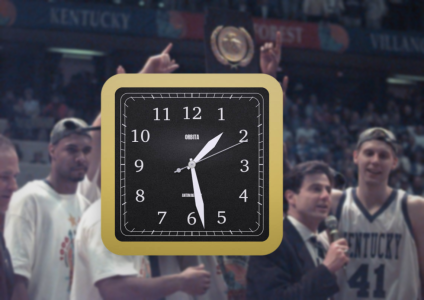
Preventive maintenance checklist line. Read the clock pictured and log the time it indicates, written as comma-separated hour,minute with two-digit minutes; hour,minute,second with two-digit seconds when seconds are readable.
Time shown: 1,28,11
